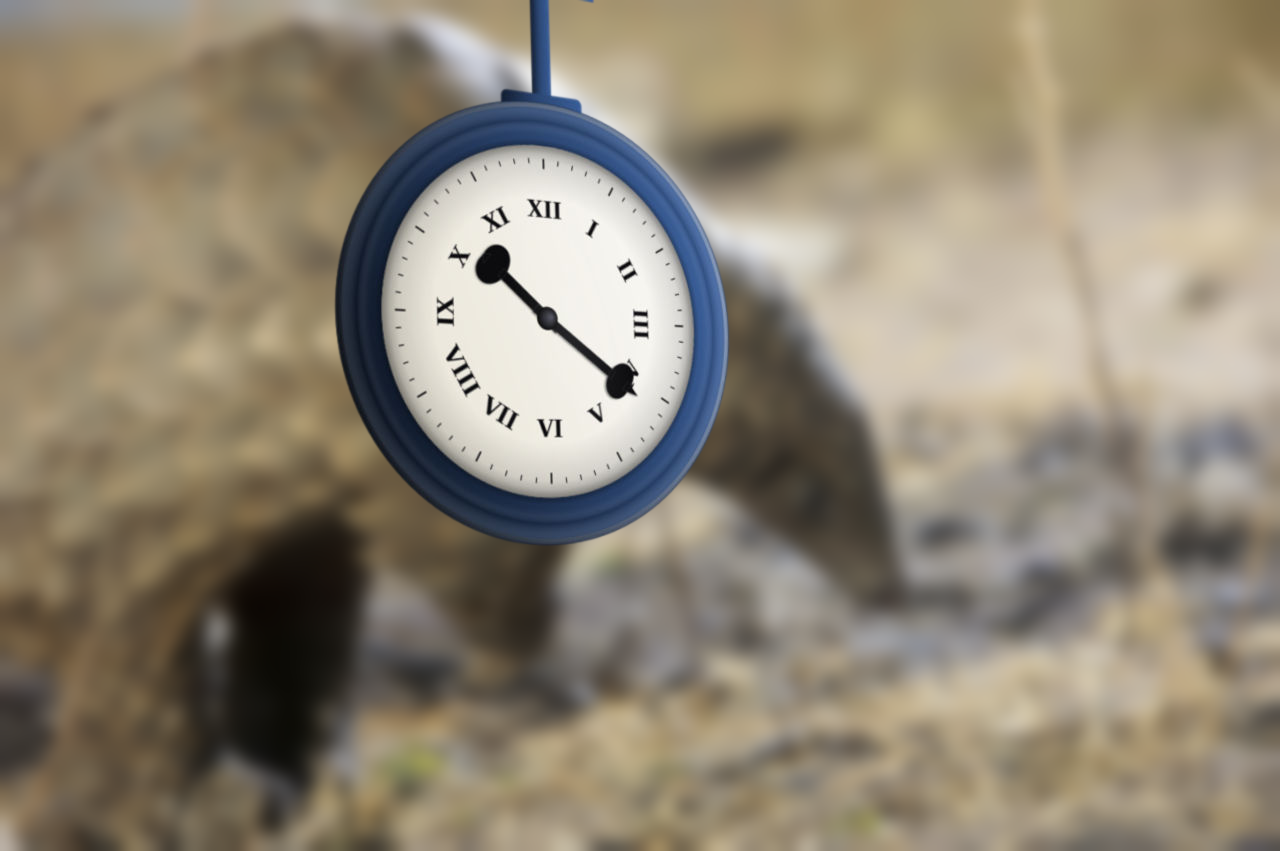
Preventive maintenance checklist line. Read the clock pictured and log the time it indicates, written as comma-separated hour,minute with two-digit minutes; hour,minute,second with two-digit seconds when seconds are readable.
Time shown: 10,21
